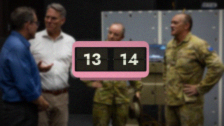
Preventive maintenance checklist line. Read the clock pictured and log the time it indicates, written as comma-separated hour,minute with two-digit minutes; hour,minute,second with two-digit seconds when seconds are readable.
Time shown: 13,14
